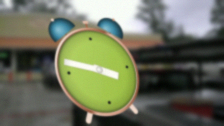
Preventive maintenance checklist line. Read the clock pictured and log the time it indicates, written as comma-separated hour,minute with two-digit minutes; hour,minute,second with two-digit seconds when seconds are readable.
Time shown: 3,48
